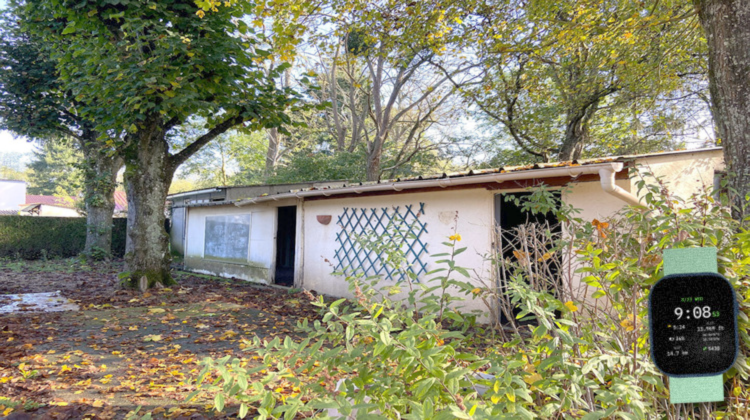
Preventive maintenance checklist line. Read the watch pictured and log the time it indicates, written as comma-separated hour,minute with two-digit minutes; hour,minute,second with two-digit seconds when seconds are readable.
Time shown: 9,08
